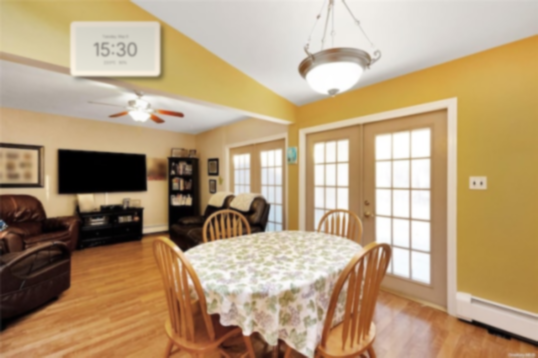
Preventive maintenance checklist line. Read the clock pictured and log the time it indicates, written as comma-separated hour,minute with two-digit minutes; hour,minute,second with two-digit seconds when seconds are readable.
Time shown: 15,30
